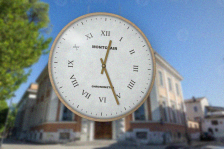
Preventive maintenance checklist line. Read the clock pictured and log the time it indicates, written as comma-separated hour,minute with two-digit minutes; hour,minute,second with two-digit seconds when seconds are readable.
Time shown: 12,26
